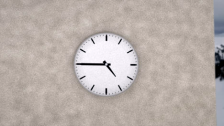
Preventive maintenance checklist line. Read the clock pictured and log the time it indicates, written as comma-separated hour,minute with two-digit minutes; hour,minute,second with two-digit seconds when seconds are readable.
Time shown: 4,45
